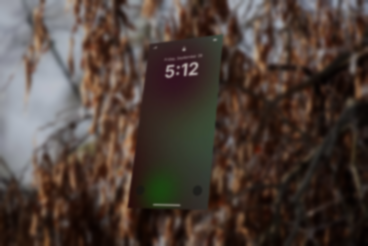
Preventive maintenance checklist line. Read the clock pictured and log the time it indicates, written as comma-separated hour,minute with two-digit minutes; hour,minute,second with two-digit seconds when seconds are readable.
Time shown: 5,12
